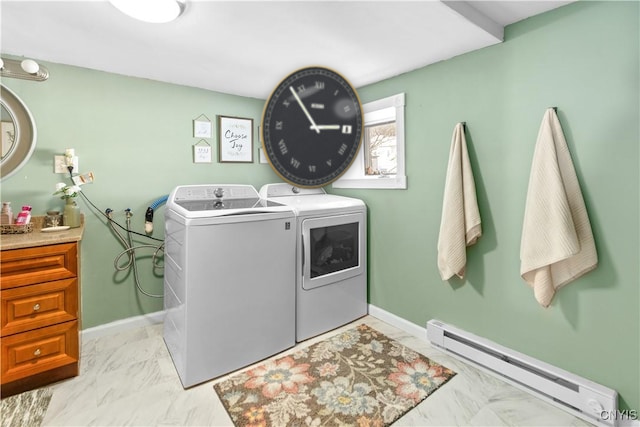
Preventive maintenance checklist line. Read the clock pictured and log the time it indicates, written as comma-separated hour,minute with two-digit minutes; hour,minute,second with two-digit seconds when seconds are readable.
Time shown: 2,53
